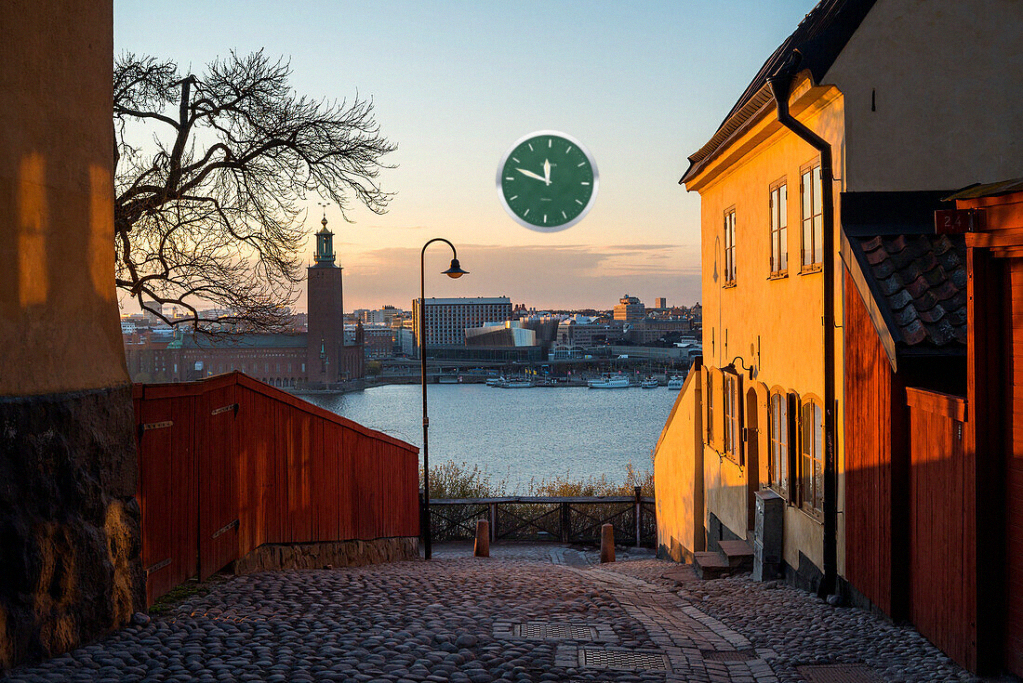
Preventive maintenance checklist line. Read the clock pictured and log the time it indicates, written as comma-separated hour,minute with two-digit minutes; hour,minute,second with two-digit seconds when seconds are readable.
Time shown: 11,48
